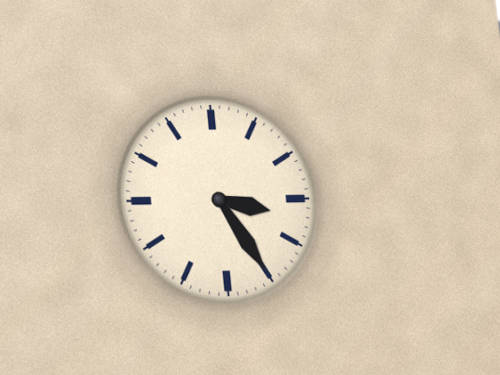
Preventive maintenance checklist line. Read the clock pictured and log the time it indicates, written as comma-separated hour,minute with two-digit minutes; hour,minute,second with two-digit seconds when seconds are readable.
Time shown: 3,25
